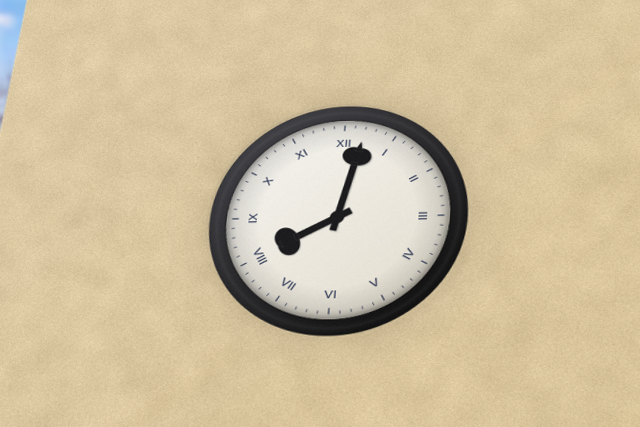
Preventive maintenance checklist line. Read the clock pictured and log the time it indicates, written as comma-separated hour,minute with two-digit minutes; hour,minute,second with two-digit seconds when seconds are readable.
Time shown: 8,02
